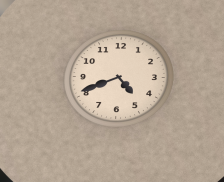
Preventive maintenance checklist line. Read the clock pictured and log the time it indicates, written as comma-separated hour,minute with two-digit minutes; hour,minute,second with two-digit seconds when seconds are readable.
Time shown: 4,41
